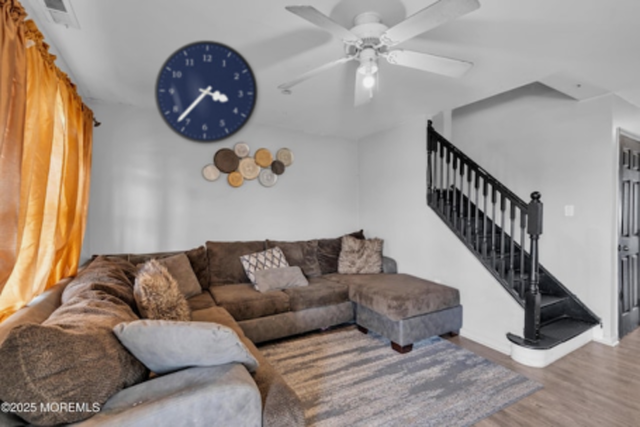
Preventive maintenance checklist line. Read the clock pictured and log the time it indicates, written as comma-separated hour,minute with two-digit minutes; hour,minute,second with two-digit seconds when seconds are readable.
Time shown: 3,37
